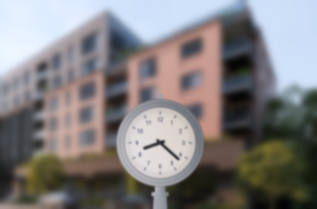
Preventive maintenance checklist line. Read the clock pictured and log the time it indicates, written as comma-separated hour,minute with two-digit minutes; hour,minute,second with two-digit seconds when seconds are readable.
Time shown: 8,22
